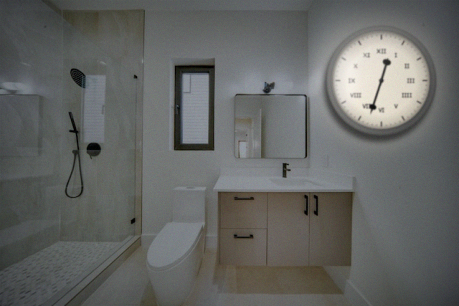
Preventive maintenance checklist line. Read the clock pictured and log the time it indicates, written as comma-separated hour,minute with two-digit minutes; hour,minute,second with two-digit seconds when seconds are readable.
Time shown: 12,33
